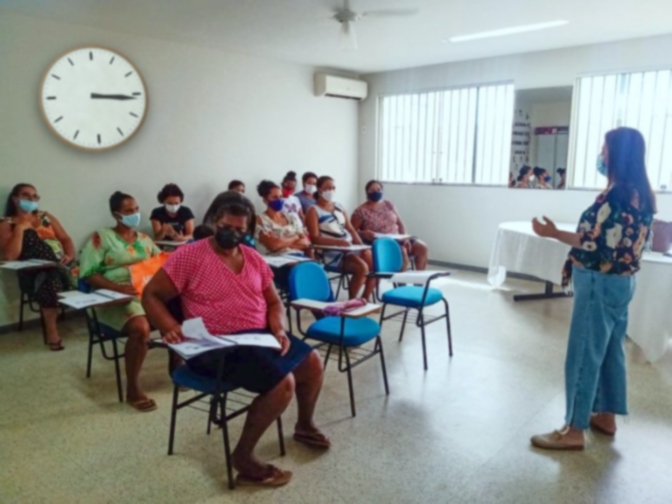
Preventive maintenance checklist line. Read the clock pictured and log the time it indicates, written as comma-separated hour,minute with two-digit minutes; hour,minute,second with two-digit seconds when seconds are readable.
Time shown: 3,16
